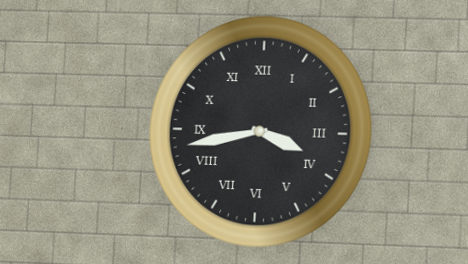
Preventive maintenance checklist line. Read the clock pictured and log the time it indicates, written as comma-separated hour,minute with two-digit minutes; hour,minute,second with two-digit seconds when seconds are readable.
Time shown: 3,43
